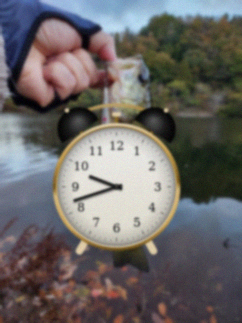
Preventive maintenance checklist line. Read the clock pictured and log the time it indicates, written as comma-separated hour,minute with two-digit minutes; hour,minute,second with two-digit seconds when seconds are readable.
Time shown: 9,42
